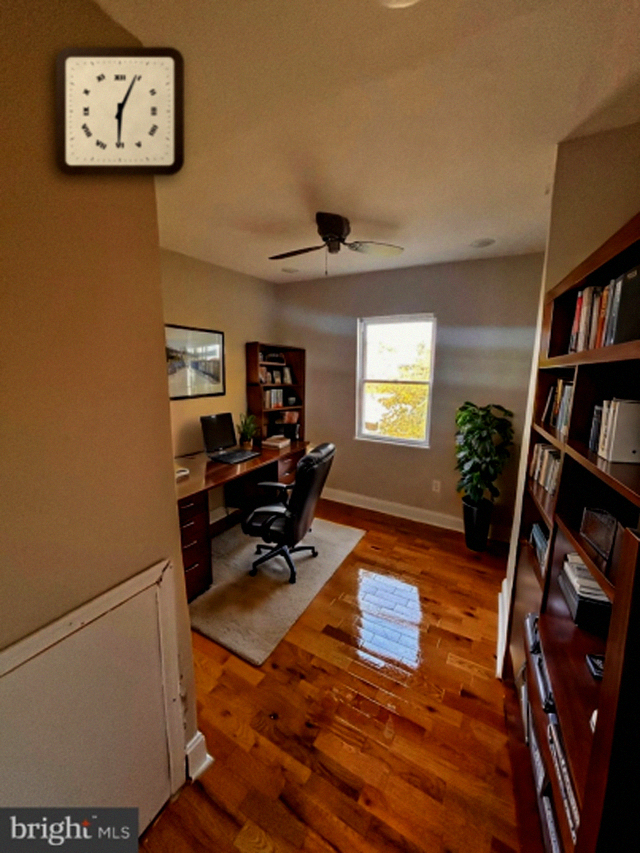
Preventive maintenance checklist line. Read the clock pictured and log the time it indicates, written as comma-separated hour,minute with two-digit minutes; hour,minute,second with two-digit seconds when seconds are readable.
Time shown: 6,04
